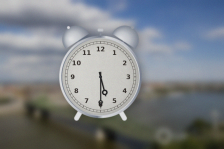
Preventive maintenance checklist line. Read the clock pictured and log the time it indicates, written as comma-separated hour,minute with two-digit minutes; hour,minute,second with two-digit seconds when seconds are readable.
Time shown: 5,30
